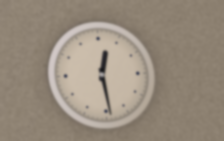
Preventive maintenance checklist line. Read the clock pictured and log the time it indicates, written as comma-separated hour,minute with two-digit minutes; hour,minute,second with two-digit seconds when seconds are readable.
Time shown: 12,29
